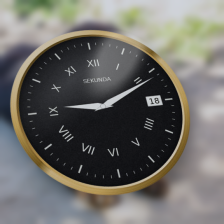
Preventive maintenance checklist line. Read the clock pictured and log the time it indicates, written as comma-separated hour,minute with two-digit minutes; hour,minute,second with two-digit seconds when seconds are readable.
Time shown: 9,11
